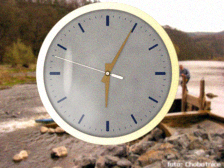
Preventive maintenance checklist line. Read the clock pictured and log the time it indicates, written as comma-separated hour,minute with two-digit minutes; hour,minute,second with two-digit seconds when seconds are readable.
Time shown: 6,04,48
